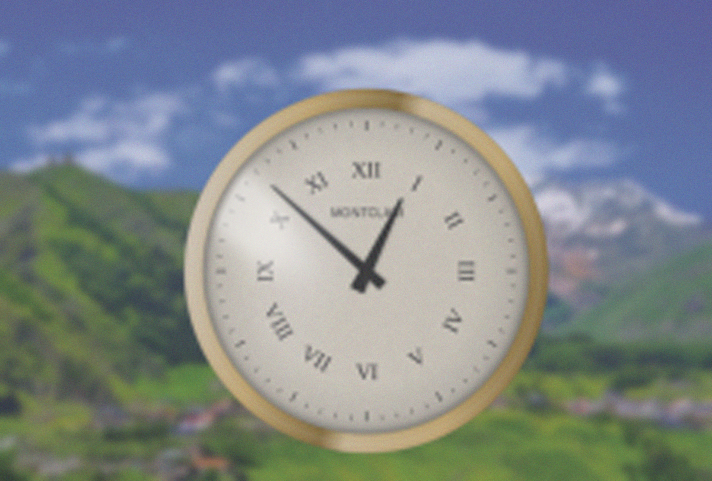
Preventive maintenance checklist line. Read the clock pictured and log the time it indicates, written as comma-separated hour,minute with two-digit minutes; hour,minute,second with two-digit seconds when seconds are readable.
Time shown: 12,52
